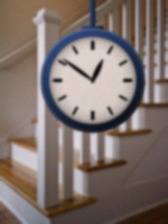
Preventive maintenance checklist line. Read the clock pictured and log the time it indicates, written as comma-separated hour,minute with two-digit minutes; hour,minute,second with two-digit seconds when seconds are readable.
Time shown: 12,51
